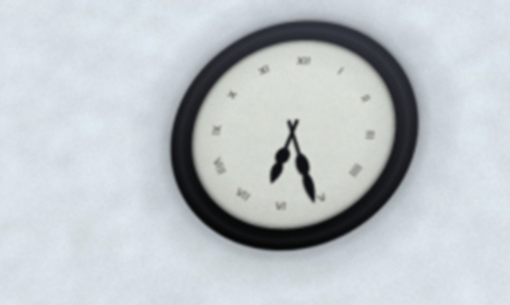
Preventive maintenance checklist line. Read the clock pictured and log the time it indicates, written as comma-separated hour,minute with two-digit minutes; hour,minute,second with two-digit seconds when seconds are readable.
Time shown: 6,26
